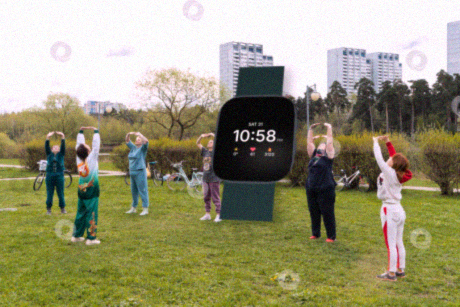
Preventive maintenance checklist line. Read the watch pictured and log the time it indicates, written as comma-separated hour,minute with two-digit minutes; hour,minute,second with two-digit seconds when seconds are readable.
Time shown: 10,58
